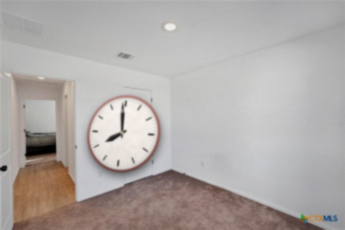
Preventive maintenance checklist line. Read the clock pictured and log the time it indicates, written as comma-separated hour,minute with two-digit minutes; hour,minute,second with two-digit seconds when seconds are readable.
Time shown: 7,59
